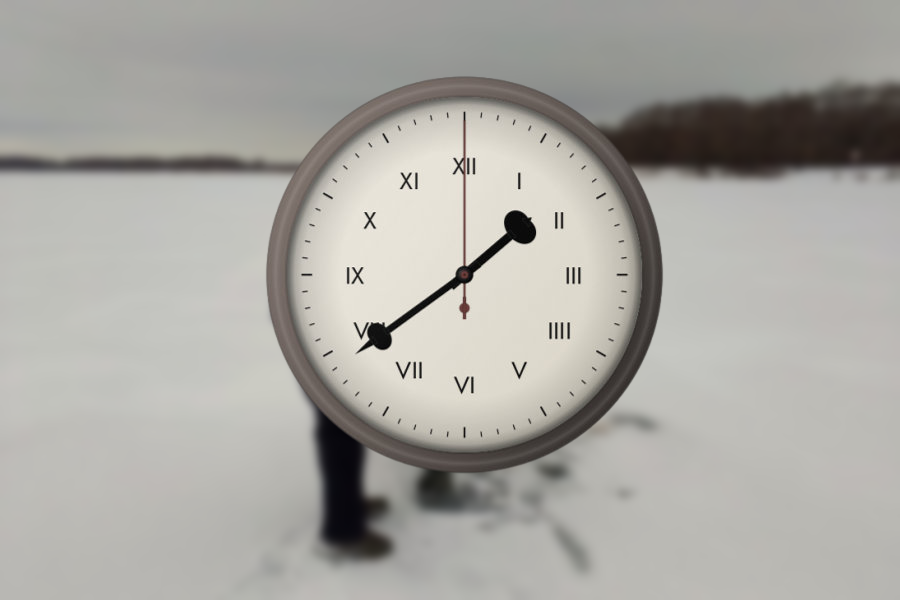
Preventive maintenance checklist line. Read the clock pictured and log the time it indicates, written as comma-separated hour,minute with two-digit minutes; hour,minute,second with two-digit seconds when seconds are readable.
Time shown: 1,39,00
